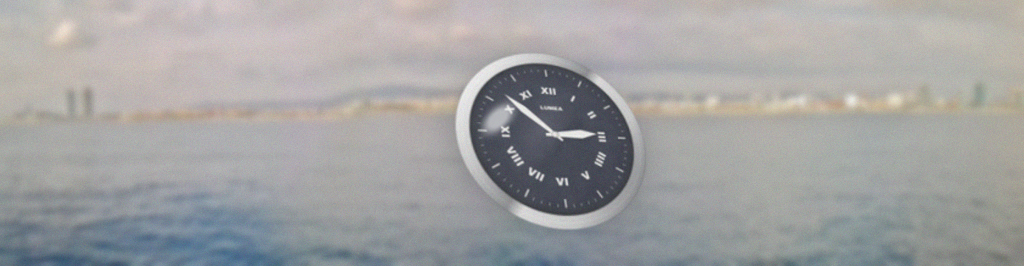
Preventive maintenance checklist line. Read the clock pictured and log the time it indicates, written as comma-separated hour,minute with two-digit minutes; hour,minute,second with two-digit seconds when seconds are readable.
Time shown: 2,52
